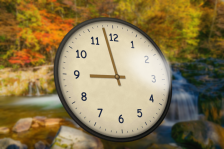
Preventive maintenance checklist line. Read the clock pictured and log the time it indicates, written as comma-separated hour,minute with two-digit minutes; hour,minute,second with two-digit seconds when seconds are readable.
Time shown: 8,58
